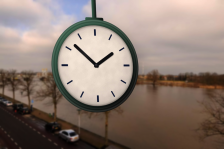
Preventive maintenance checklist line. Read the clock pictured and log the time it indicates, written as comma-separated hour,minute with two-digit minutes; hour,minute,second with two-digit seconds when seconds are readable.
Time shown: 1,52
